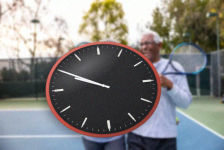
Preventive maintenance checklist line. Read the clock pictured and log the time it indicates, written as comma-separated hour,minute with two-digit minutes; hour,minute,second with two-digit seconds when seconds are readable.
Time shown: 9,50
